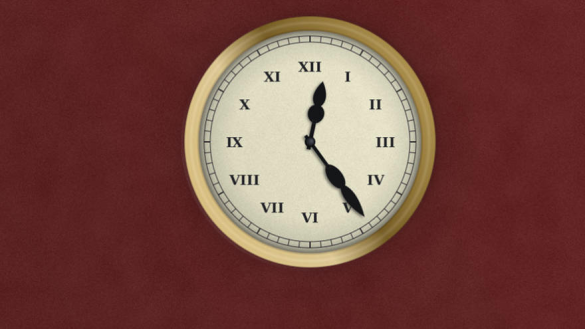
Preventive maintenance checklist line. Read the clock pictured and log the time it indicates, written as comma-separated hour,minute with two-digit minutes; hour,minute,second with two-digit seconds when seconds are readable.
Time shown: 12,24
